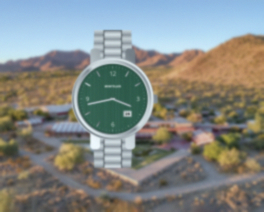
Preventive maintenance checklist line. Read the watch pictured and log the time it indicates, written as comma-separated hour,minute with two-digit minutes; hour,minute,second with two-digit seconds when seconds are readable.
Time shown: 3,43
